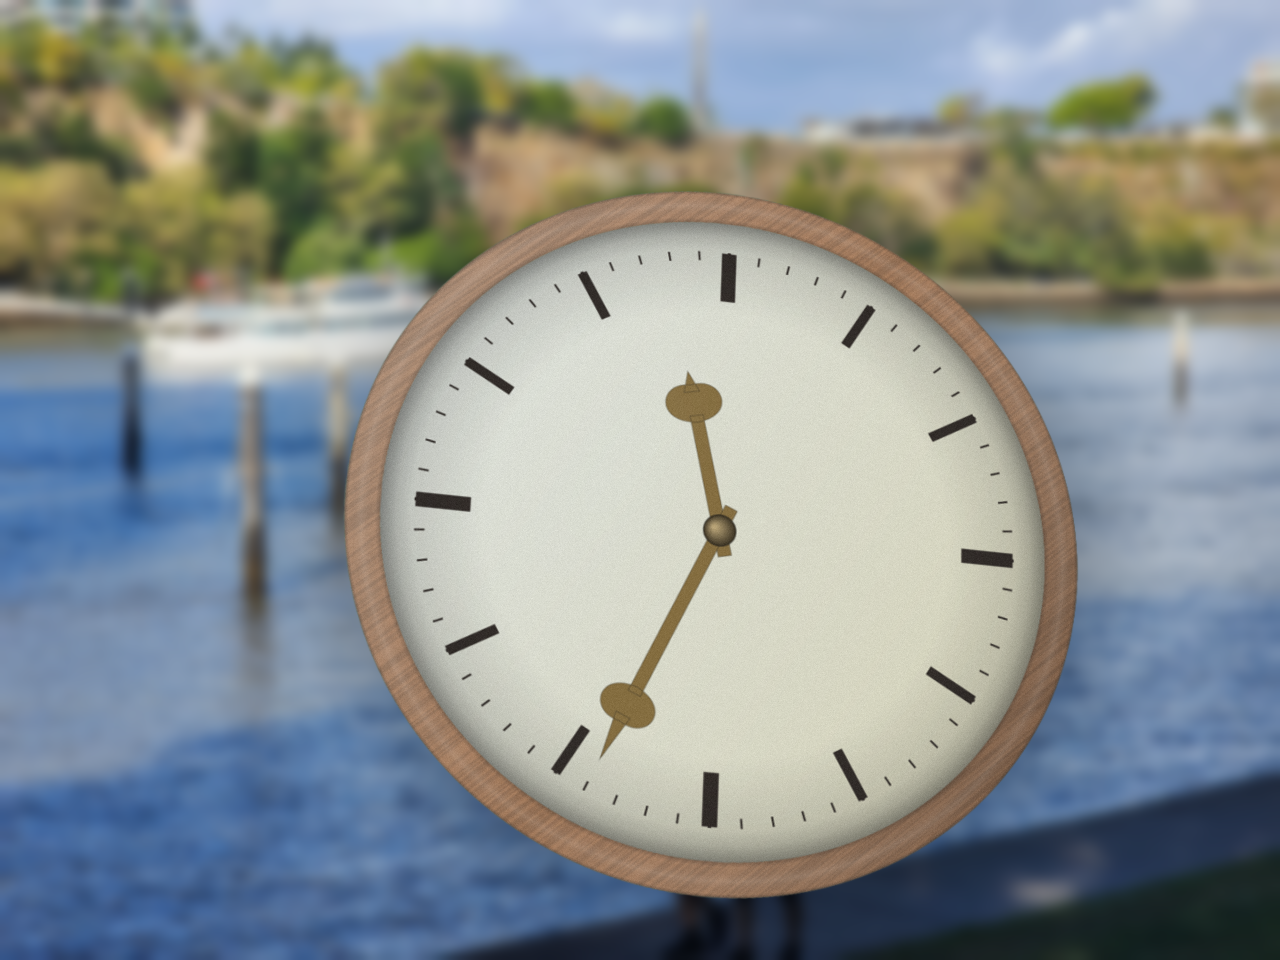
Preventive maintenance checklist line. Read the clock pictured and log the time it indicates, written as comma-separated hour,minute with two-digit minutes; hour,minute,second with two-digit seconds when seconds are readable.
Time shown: 11,34
